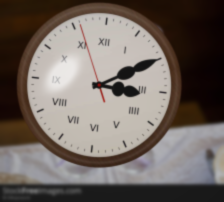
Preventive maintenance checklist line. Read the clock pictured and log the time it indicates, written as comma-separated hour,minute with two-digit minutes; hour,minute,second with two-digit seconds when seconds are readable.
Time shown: 3,09,56
